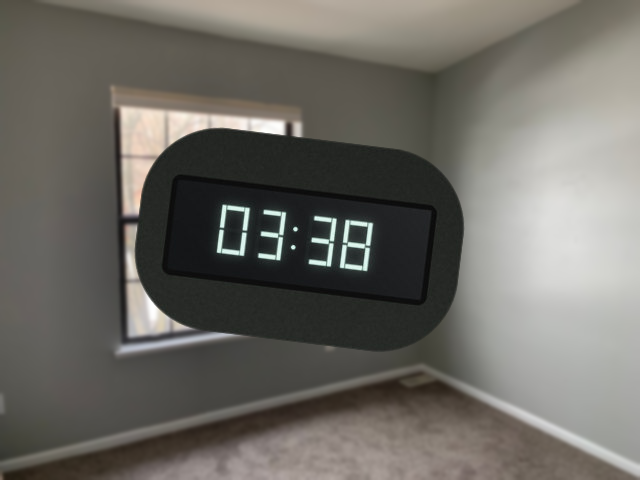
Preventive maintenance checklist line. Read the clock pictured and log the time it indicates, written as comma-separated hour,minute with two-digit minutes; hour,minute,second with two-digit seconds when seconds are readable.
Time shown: 3,38
